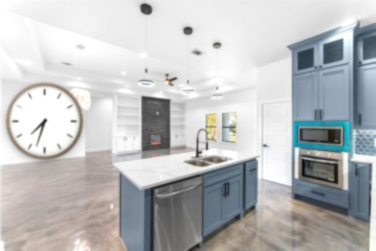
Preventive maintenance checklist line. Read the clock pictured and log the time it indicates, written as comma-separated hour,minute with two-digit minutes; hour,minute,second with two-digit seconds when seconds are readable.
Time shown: 7,33
